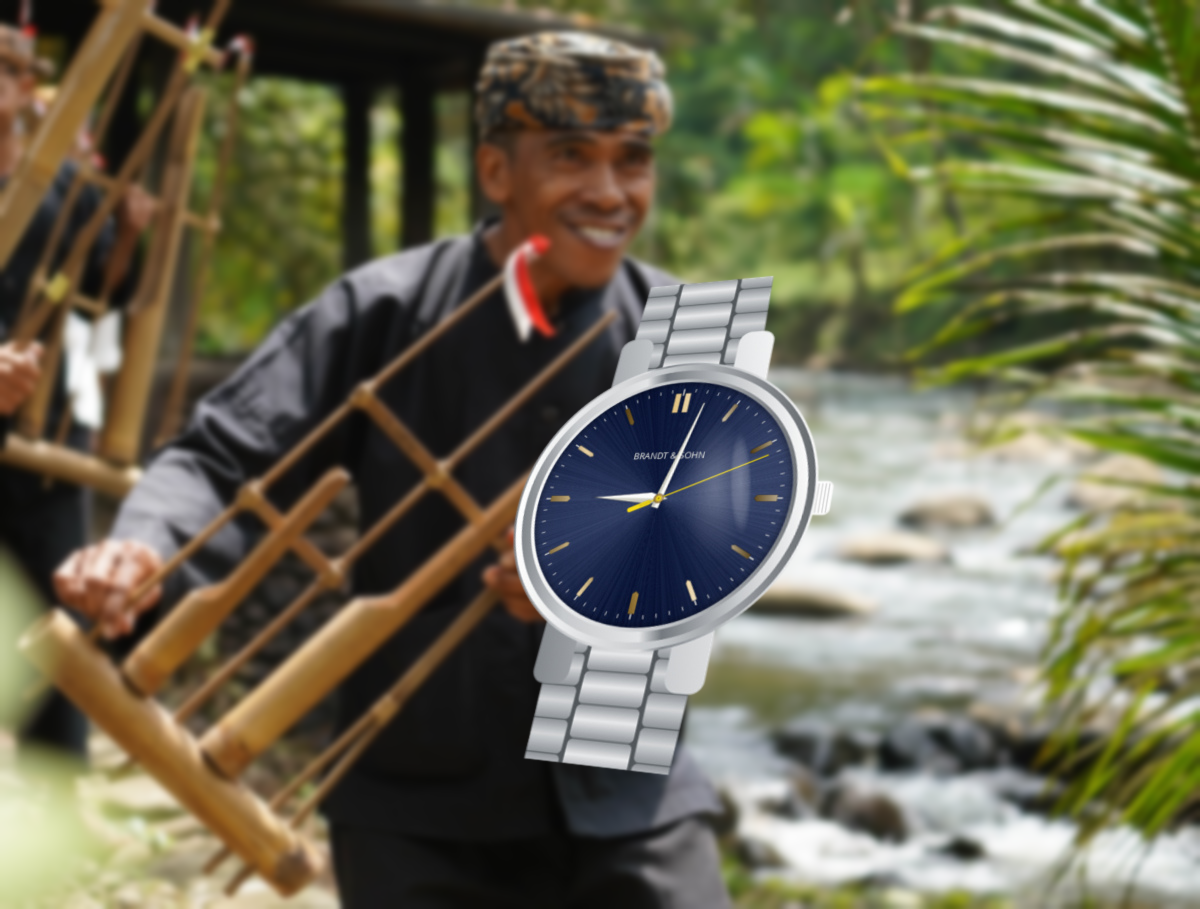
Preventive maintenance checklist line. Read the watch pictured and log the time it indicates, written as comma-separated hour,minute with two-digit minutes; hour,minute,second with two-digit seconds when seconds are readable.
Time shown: 9,02,11
